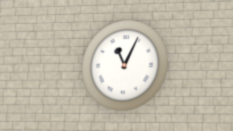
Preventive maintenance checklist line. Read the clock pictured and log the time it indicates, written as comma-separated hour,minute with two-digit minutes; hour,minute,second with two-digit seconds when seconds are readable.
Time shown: 11,04
